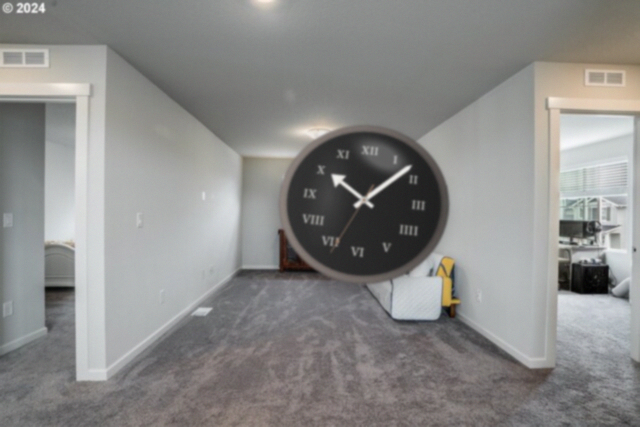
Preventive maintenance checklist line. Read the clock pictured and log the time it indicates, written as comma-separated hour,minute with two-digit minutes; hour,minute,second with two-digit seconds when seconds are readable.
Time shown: 10,07,34
